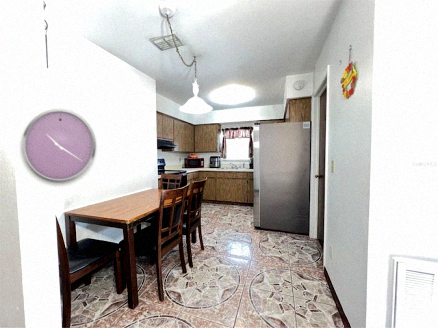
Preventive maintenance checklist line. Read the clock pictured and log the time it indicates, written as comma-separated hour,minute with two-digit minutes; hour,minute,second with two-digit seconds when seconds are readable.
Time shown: 10,20
